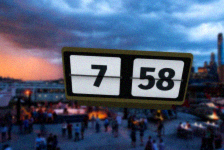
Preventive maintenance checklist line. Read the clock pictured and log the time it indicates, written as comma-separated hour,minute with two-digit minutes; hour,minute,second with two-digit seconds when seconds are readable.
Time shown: 7,58
